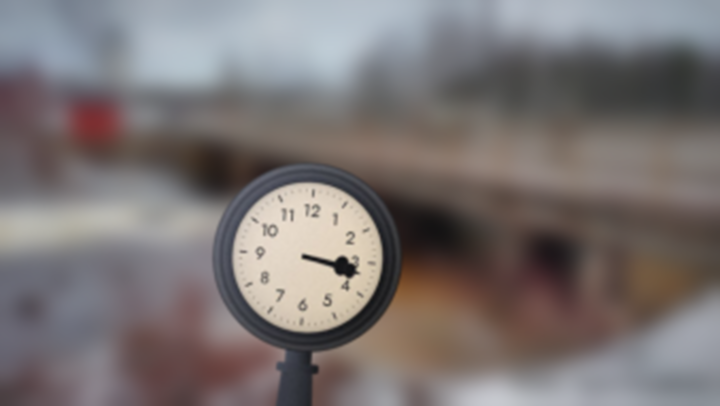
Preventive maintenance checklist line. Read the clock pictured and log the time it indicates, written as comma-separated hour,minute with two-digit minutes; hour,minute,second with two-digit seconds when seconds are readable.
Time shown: 3,17
